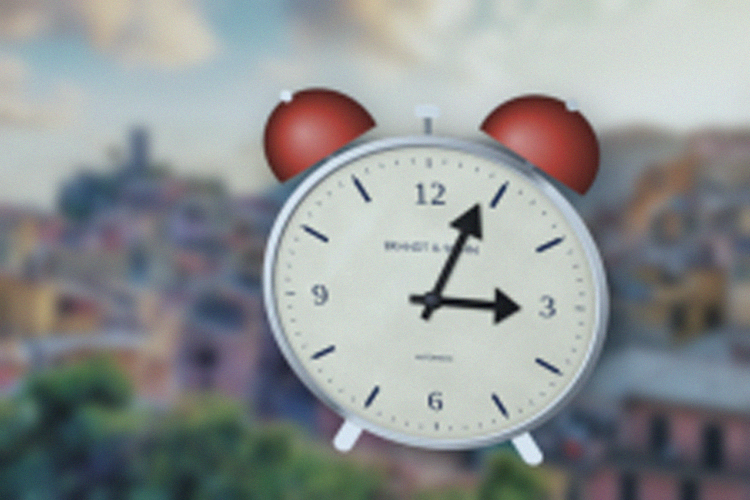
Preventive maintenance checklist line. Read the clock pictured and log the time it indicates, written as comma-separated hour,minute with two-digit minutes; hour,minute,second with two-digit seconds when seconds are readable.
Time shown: 3,04
